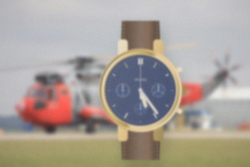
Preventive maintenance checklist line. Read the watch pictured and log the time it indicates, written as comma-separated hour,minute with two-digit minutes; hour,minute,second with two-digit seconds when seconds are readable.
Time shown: 5,24
